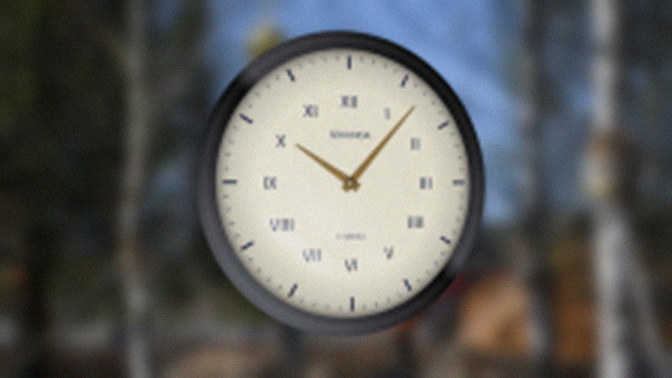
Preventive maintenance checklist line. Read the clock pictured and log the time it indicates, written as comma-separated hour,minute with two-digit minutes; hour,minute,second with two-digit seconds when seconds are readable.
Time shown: 10,07
